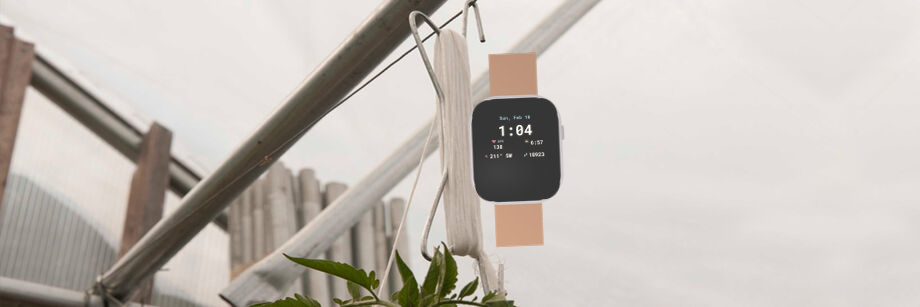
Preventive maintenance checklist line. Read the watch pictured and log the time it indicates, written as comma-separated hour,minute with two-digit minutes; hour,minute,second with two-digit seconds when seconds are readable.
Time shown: 1,04
